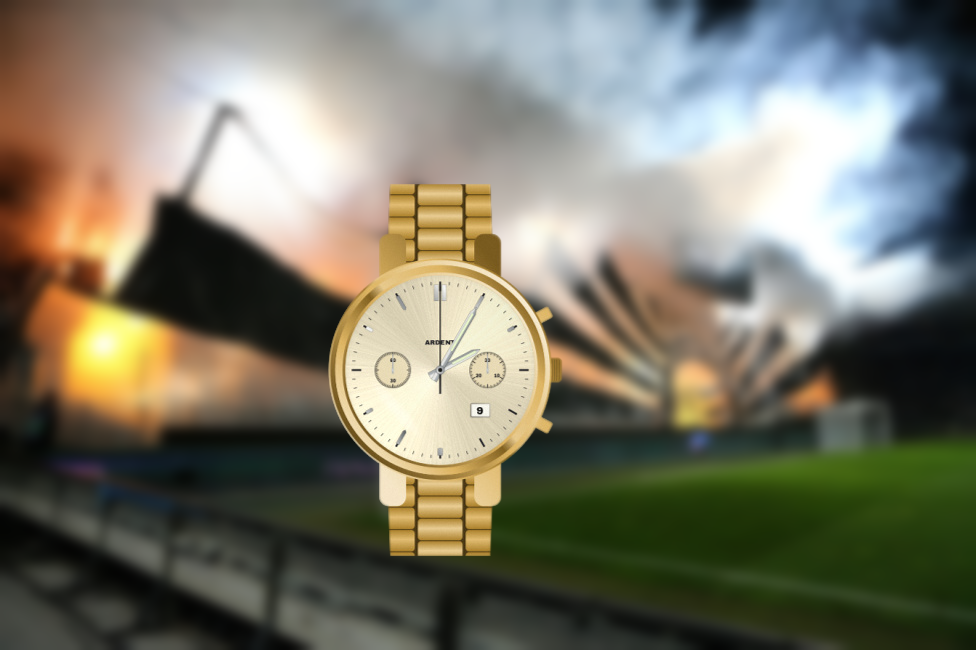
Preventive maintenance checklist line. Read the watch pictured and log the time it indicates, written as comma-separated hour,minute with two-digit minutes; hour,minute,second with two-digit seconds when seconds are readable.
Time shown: 2,05
